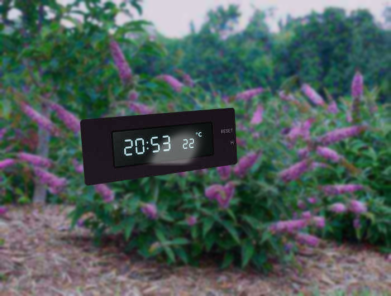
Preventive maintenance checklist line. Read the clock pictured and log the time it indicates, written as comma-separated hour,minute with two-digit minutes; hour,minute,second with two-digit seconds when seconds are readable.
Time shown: 20,53
